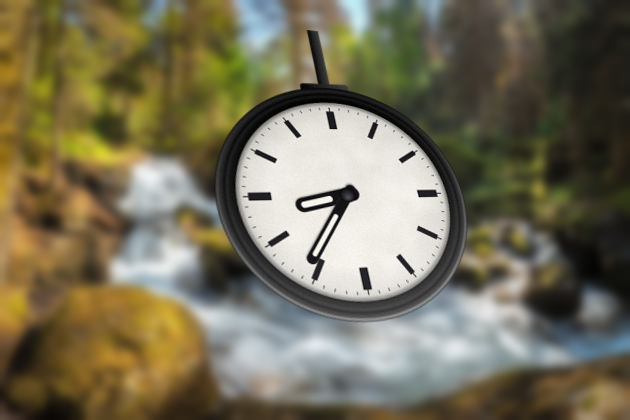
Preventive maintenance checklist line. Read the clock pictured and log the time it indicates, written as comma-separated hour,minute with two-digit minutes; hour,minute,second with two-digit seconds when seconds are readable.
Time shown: 8,36
